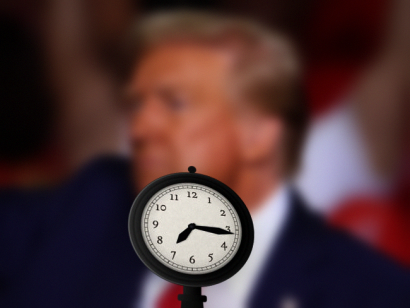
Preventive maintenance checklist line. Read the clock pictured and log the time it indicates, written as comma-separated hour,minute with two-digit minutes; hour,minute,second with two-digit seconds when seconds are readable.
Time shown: 7,16
